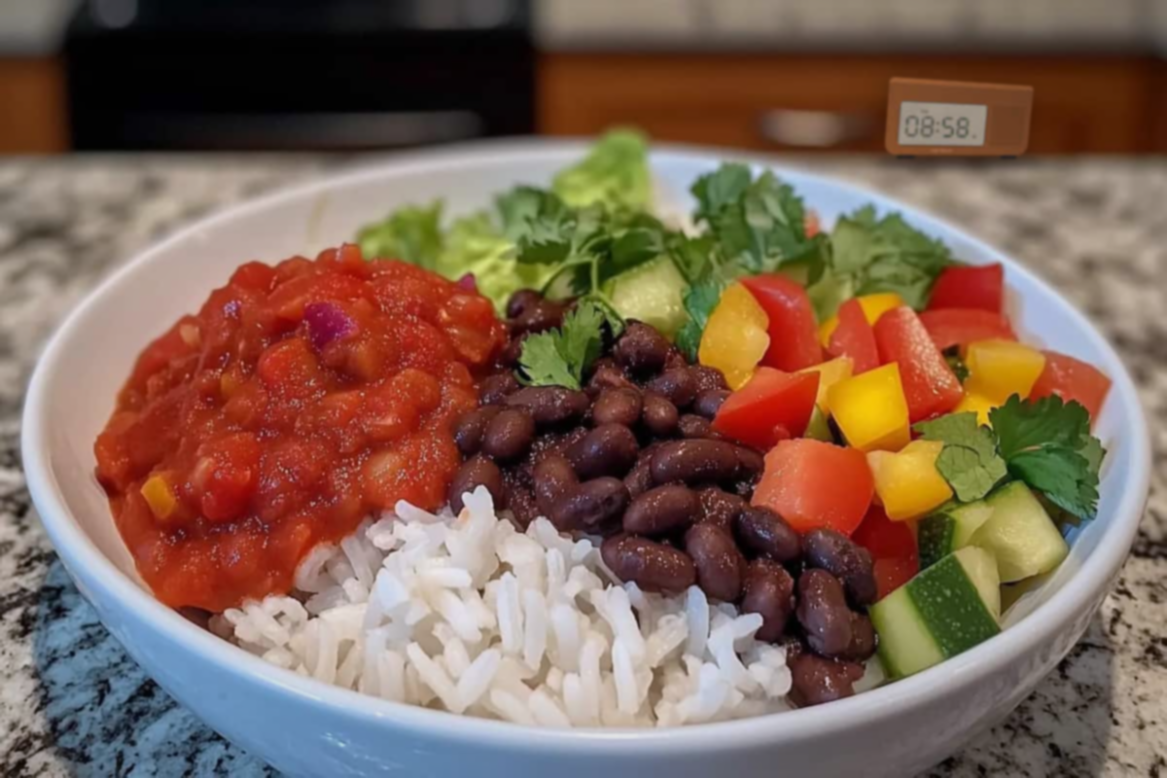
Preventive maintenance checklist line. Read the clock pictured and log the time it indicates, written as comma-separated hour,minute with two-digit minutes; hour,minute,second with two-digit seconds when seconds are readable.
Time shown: 8,58
